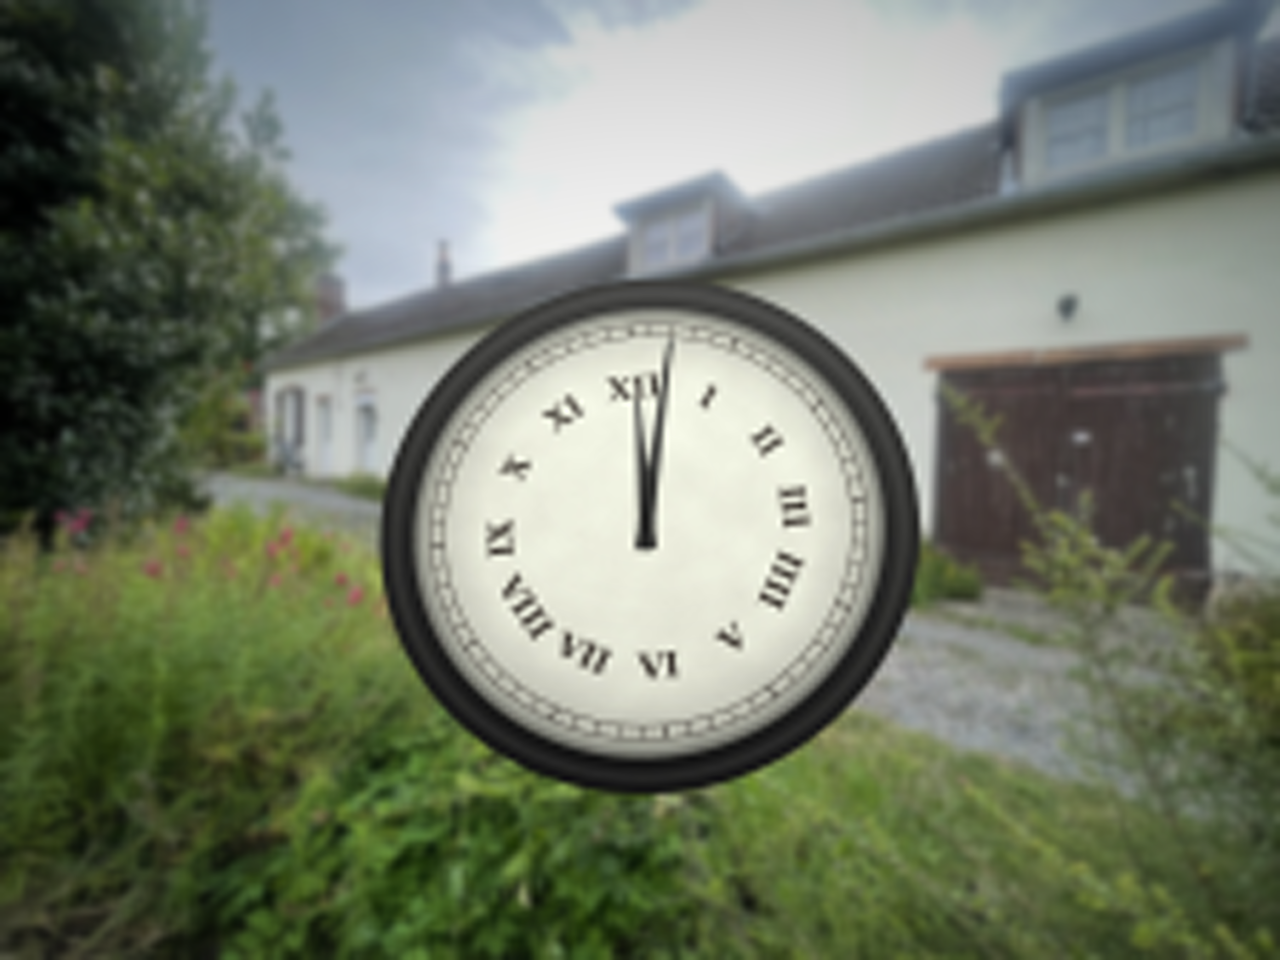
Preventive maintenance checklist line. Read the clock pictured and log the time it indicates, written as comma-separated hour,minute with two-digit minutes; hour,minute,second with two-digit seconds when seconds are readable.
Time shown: 12,02
